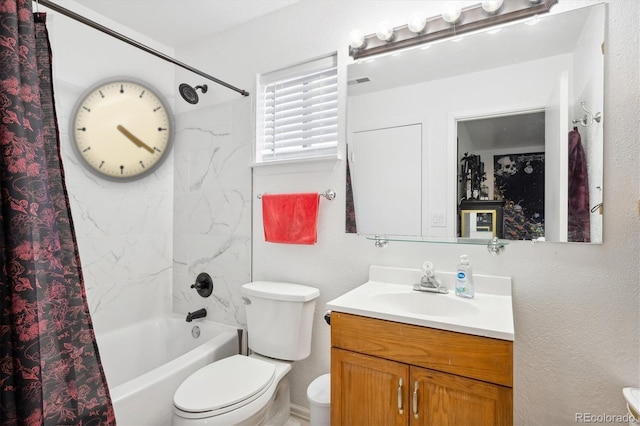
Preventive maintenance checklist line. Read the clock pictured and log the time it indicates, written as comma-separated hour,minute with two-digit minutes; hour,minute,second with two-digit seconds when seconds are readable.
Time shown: 4,21
